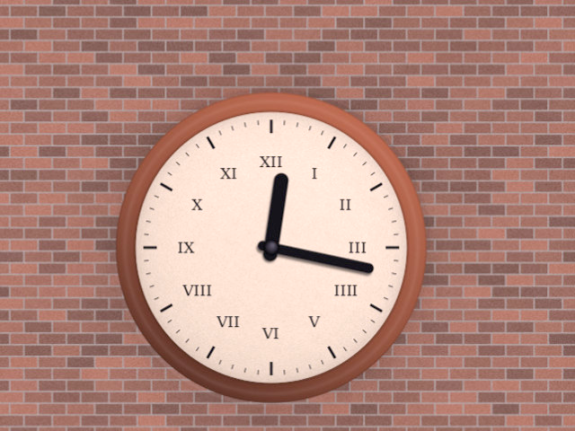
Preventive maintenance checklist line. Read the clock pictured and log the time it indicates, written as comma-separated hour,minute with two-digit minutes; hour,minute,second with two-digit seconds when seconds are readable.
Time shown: 12,17
